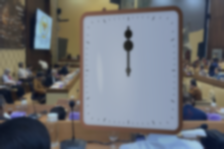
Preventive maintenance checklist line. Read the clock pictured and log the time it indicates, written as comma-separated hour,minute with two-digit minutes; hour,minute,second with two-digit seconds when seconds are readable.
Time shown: 12,00
